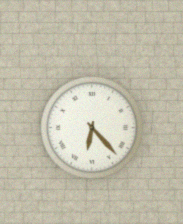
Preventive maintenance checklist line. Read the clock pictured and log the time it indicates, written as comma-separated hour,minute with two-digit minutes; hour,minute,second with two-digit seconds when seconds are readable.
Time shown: 6,23
